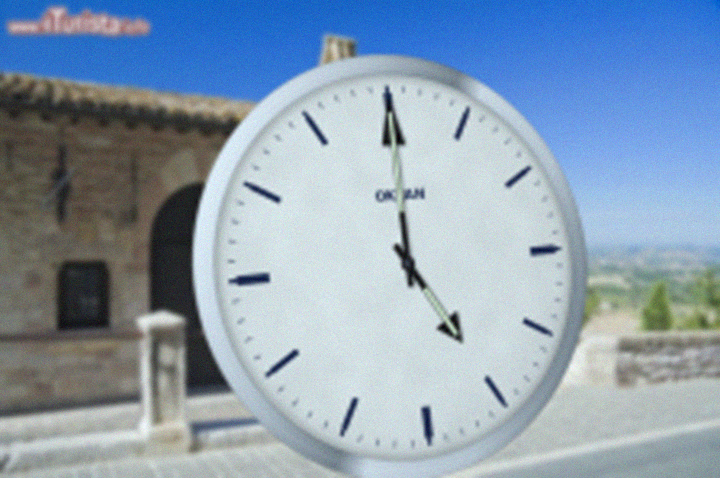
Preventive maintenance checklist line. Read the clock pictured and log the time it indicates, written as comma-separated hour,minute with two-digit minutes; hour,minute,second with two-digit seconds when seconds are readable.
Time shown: 5,00
